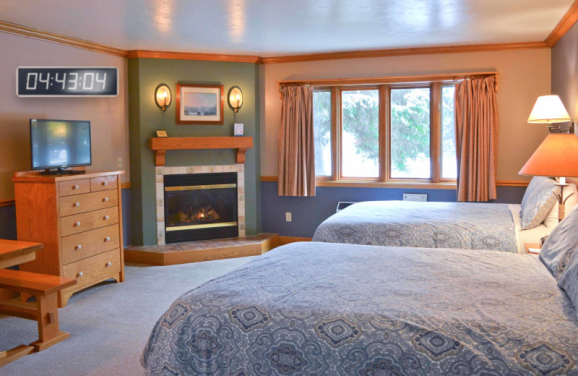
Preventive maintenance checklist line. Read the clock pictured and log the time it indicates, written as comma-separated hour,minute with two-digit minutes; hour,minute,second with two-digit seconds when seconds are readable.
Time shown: 4,43,04
